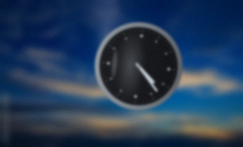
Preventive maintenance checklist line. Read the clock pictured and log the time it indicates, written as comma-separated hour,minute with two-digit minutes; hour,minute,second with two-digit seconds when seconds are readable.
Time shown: 4,23
